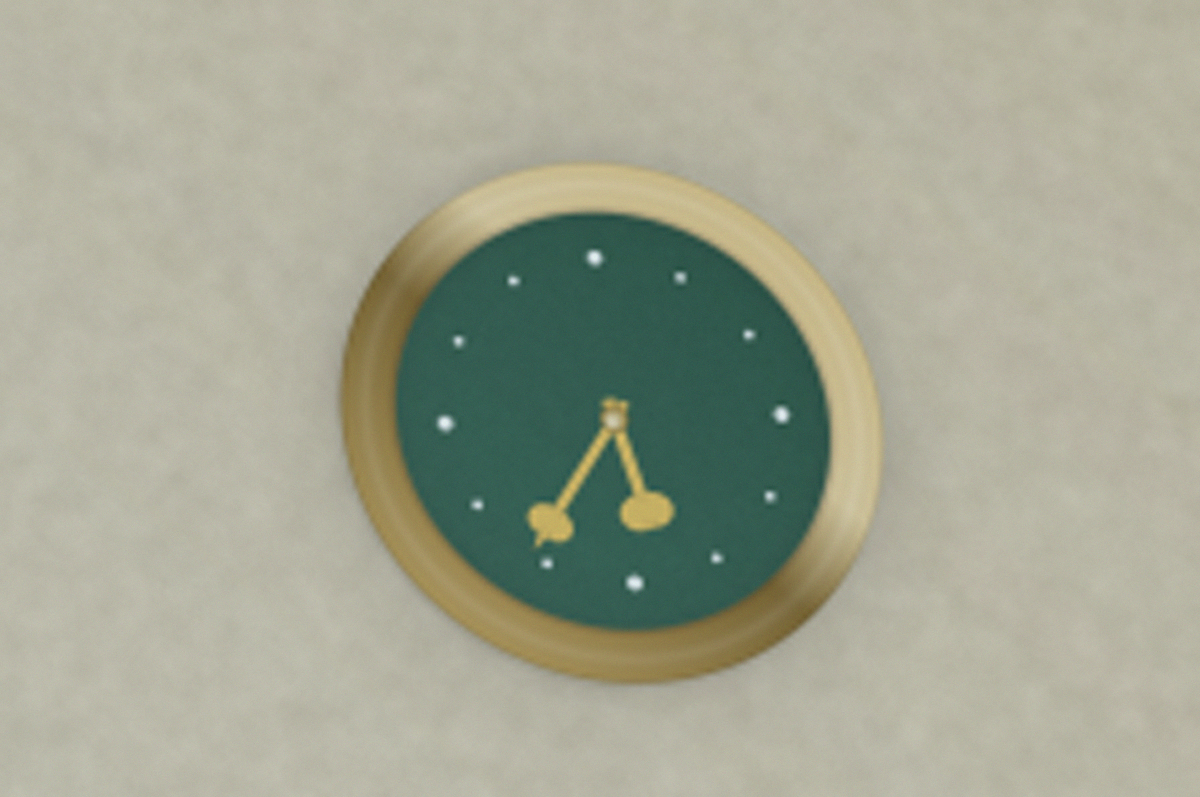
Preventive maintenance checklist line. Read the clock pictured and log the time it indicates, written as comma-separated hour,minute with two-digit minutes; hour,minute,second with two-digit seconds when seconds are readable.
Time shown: 5,36
